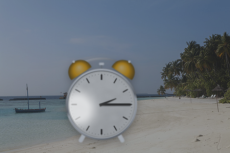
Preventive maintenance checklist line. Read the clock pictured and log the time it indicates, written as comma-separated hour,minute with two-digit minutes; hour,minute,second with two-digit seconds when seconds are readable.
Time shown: 2,15
